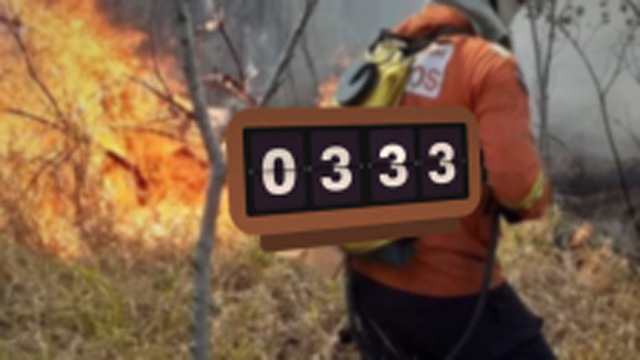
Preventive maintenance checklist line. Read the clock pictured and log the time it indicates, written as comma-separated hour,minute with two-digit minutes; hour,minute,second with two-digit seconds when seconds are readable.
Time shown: 3,33
